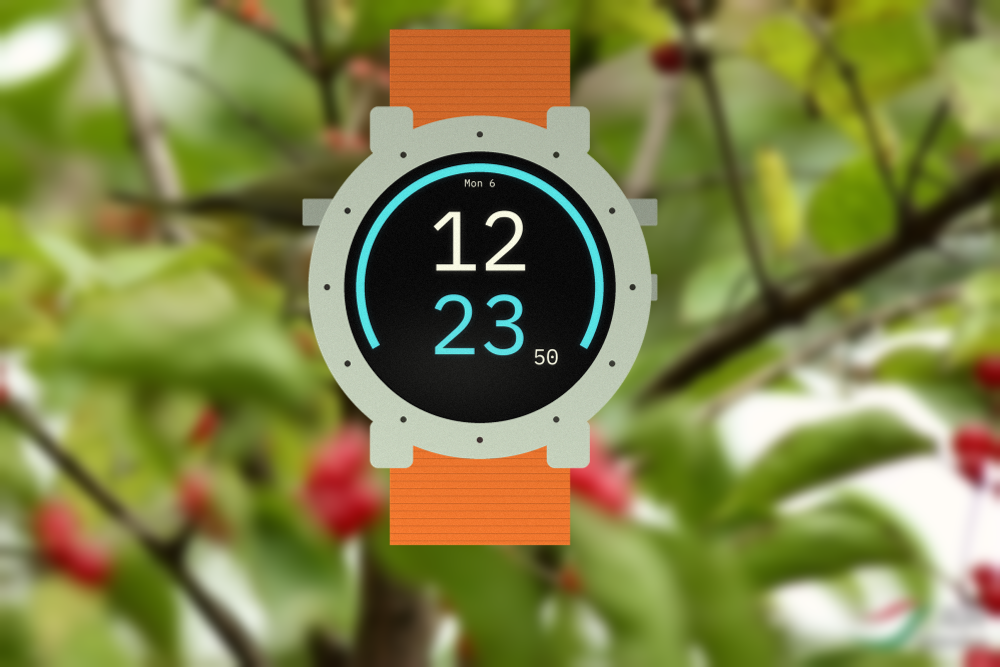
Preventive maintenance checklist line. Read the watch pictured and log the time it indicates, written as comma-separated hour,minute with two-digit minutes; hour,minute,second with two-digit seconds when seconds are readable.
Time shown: 12,23,50
